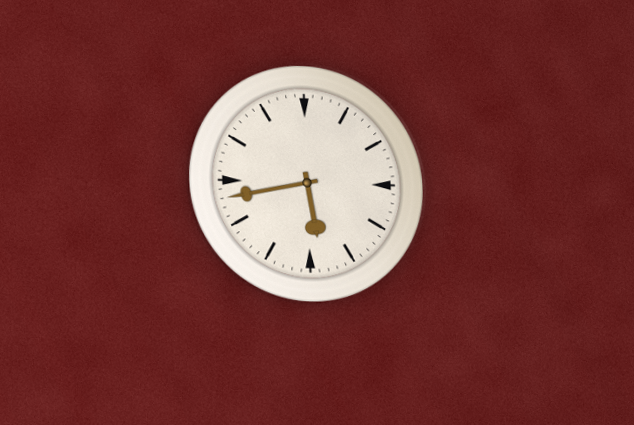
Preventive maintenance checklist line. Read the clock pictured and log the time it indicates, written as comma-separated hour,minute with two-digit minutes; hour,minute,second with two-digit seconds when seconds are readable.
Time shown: 5,43
